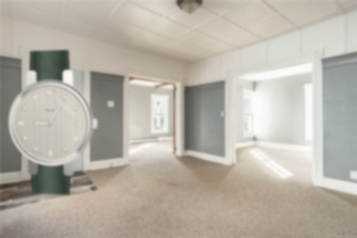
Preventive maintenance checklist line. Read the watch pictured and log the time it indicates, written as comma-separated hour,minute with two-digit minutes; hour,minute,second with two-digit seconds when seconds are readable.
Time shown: 9,05
